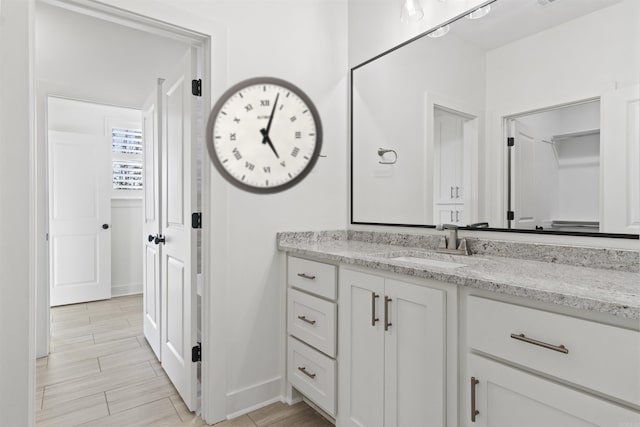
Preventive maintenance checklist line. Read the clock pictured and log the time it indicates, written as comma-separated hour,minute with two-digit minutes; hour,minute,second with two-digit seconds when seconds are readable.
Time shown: 5,03
